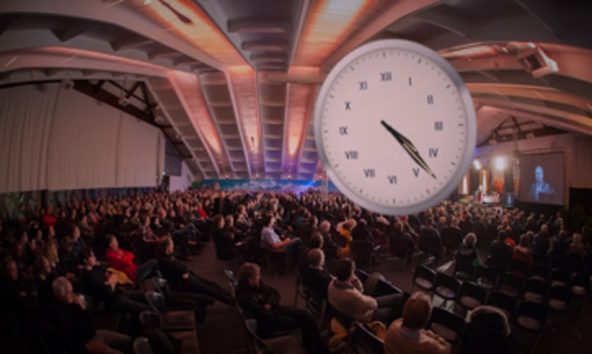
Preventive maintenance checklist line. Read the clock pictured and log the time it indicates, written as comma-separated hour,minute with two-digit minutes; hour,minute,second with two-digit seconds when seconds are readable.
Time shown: 4,23
